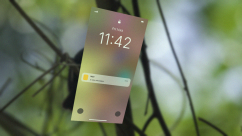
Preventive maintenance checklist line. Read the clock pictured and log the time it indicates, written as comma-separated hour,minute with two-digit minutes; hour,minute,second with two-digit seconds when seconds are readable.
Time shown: 11,42
